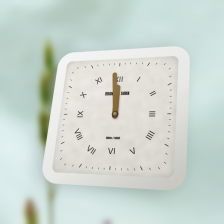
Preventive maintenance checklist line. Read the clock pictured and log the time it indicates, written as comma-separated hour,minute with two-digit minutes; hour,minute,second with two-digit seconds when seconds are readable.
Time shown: 11,59
